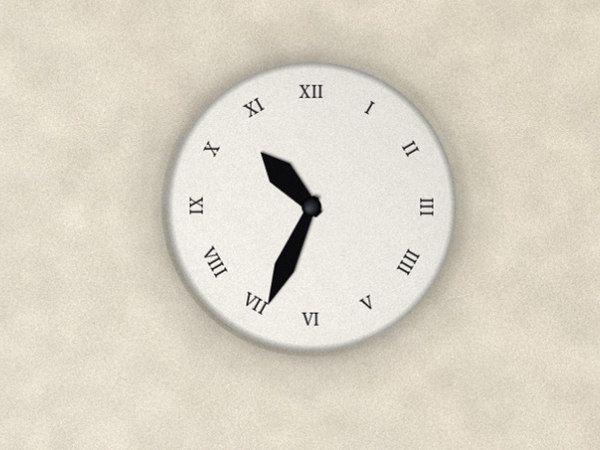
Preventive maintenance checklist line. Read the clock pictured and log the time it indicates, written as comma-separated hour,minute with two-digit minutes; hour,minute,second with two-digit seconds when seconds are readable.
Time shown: 10,34
